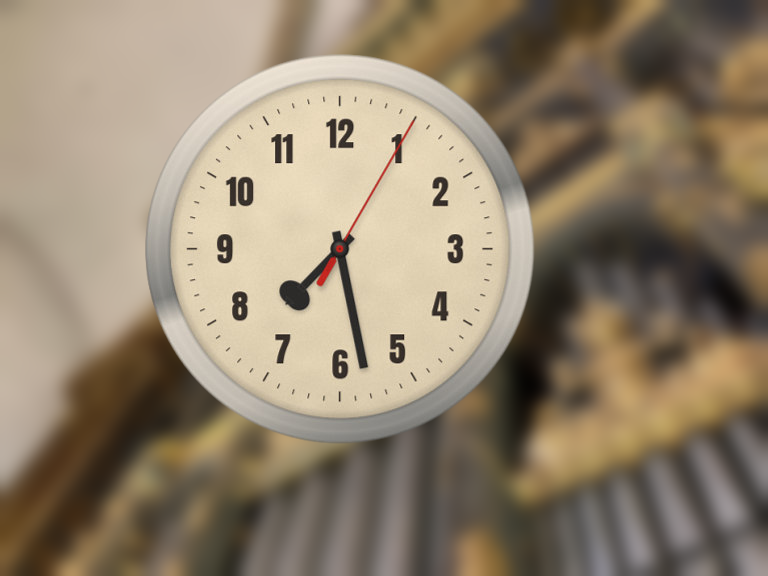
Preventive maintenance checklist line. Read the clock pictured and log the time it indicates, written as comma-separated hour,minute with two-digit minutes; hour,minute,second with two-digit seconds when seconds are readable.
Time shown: 7,28,05
